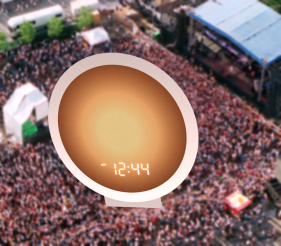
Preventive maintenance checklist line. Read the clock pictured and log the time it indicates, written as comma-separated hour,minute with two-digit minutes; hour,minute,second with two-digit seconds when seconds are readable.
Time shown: 12,44
